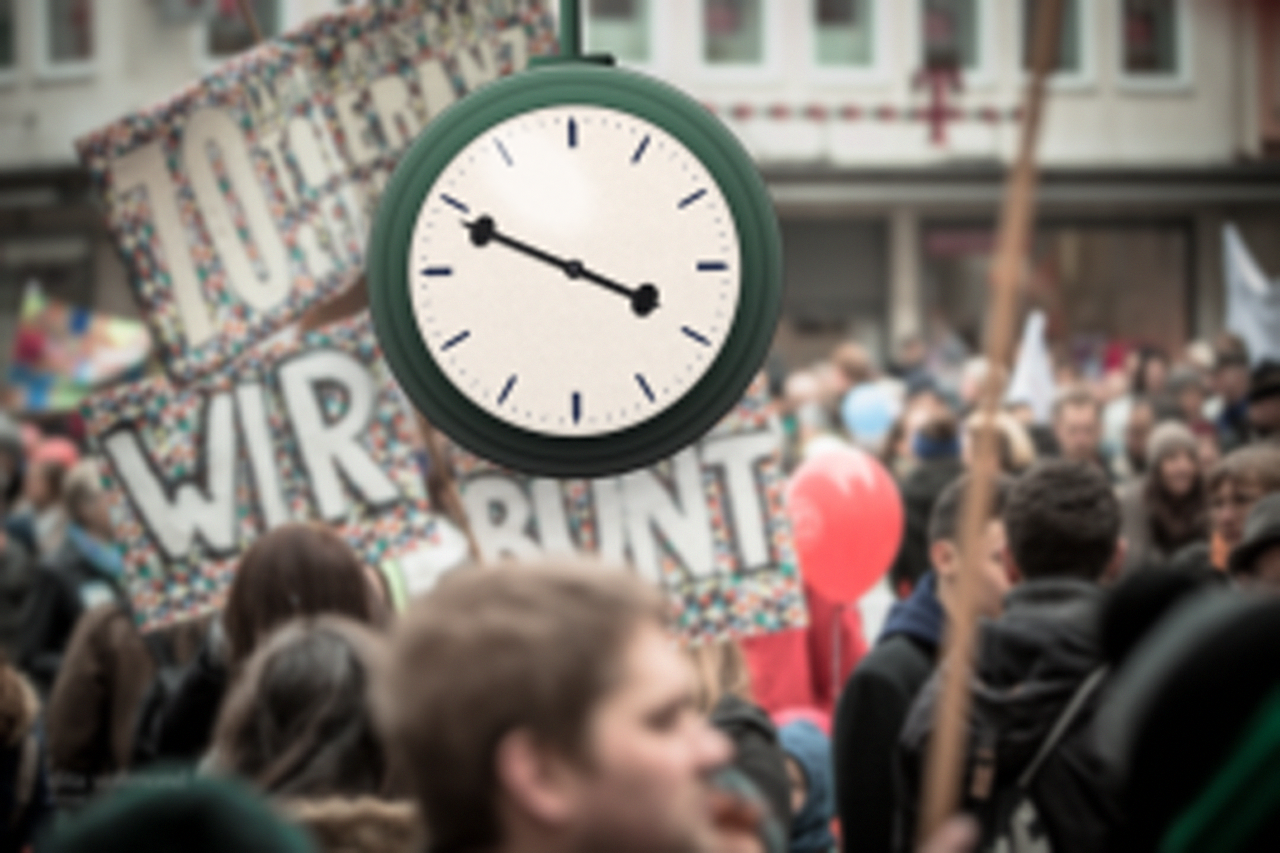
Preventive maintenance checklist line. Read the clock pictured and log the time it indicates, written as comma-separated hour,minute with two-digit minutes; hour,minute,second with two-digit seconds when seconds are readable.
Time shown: 3,49
